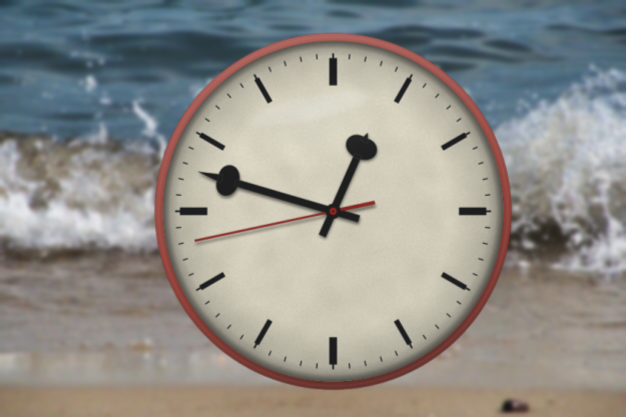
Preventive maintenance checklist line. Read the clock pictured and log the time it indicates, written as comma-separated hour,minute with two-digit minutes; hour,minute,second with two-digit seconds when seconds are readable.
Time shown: 12,47,43
